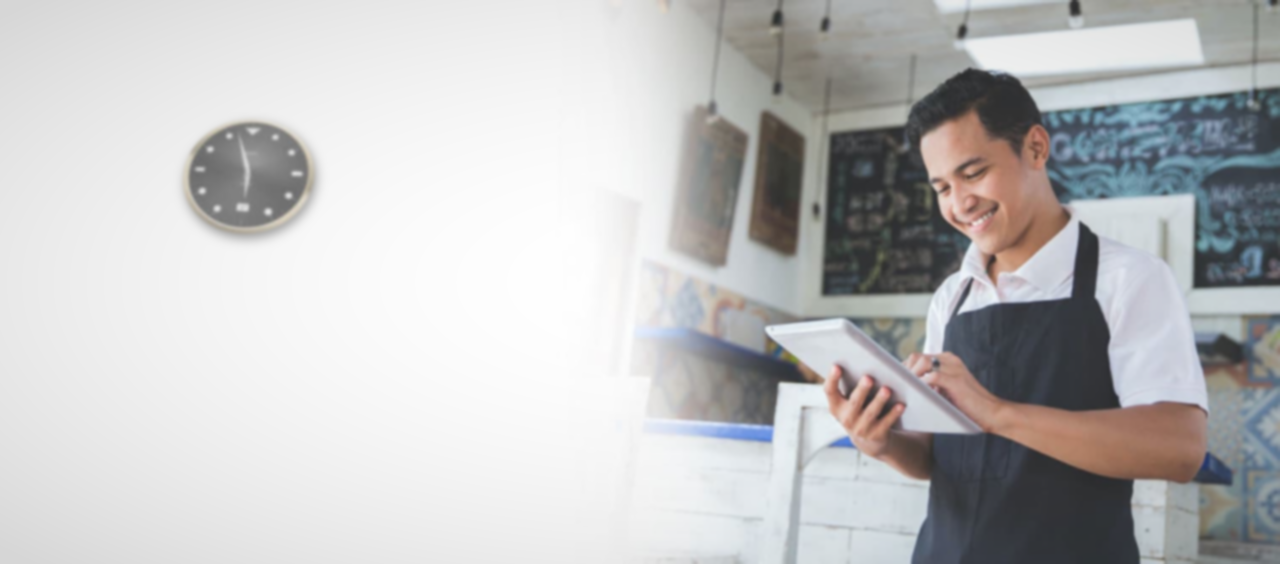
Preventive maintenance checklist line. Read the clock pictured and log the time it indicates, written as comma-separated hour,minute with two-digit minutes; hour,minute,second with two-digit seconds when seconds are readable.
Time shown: 5,57
